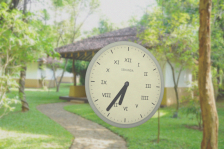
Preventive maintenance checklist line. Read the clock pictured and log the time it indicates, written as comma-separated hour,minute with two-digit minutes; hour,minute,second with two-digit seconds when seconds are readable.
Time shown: 6,36
